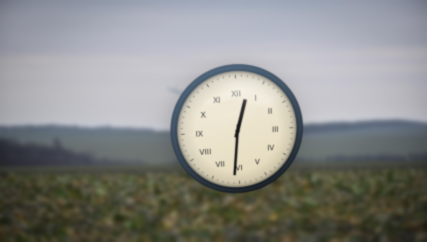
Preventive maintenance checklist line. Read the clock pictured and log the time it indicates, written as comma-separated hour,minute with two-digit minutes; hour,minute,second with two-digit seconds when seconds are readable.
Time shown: 12,31
